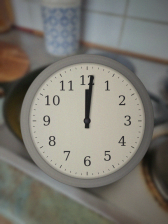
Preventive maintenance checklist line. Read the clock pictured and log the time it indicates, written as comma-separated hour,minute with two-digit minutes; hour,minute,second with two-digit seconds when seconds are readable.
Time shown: 12,01
